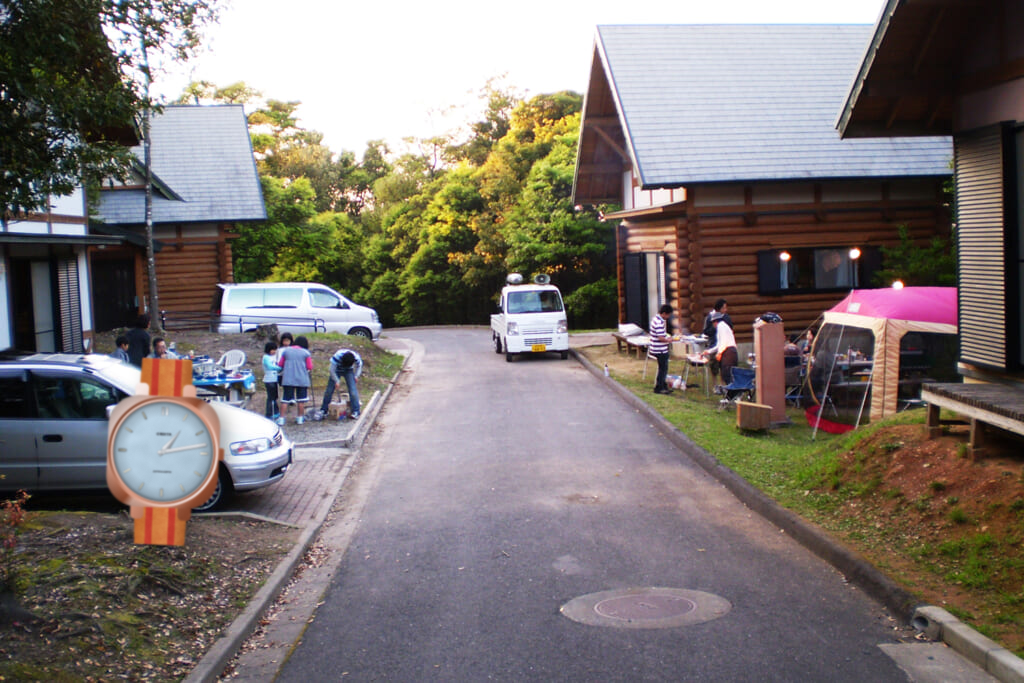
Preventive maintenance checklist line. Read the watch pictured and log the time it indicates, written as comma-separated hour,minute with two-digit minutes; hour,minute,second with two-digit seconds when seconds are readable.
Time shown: 1,13
